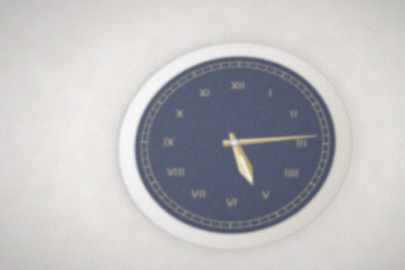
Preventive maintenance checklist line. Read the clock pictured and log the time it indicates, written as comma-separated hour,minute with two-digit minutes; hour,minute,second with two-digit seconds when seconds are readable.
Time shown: 5,14
